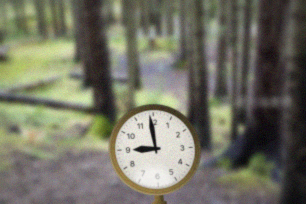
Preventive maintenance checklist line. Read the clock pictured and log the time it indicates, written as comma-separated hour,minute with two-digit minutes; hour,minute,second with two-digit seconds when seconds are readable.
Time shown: 8,59
